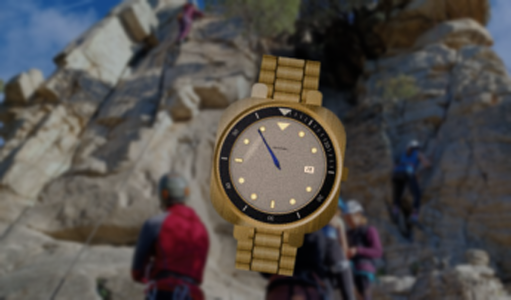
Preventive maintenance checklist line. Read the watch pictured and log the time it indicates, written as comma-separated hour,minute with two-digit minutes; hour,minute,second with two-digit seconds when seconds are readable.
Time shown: 10,54
